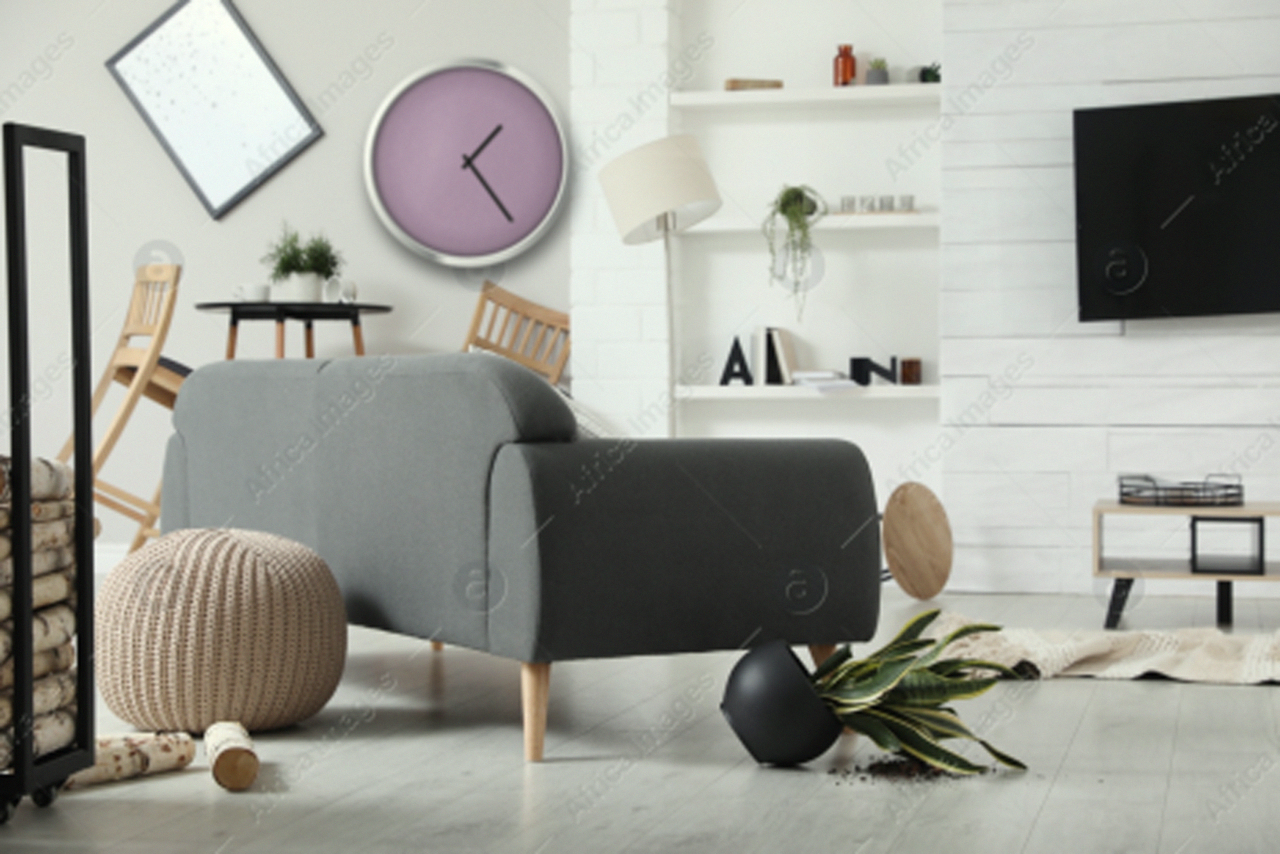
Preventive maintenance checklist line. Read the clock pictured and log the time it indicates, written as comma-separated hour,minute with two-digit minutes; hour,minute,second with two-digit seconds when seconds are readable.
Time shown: 1,24
